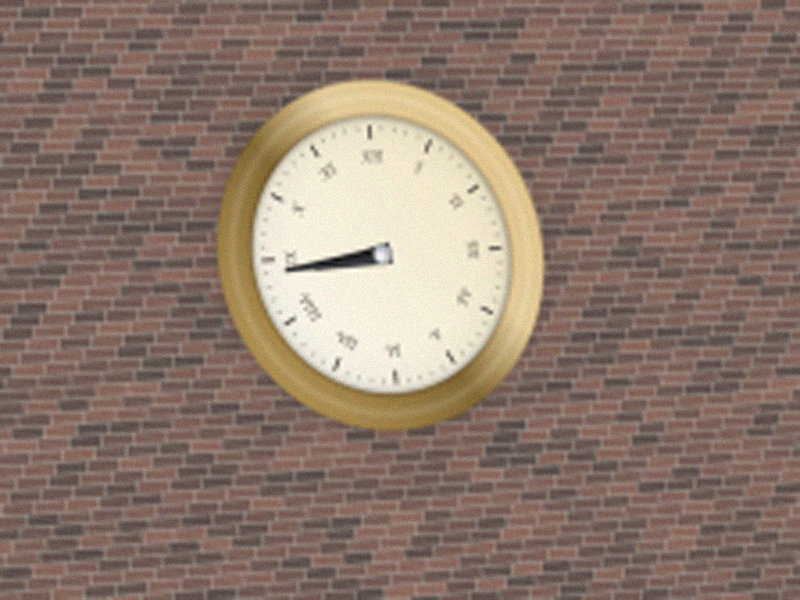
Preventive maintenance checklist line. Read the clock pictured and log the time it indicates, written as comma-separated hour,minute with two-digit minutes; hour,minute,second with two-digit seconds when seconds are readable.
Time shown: 8,44
